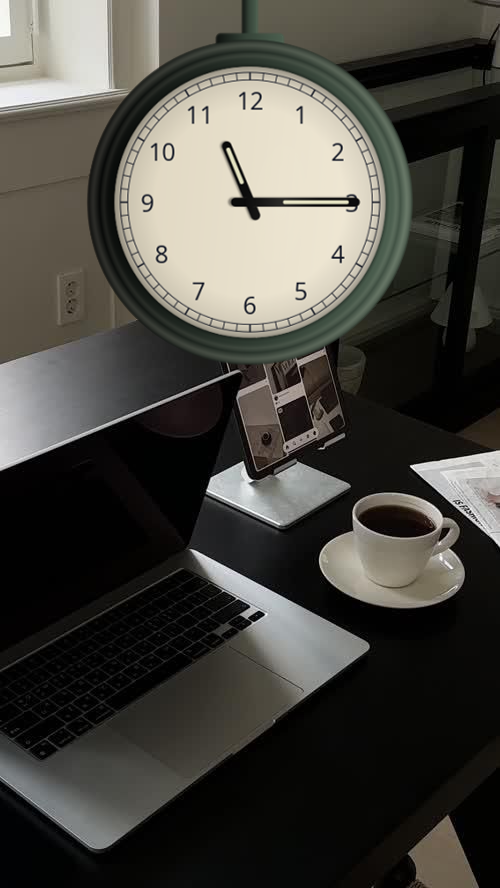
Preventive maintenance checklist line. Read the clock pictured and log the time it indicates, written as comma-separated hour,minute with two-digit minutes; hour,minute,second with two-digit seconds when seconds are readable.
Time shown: 11,15
